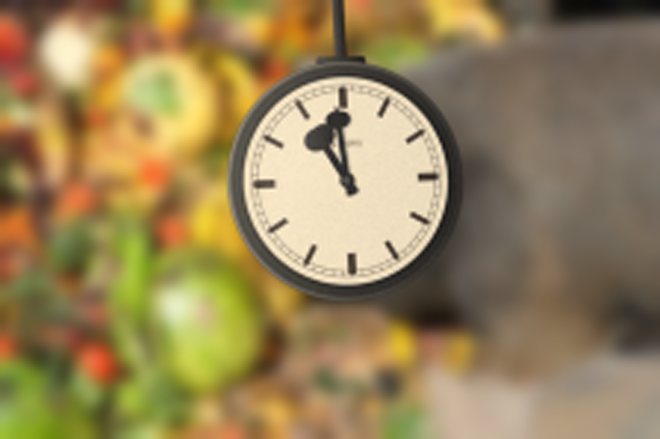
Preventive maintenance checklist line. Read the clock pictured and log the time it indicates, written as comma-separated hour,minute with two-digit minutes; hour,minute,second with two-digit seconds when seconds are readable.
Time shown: 10,59
